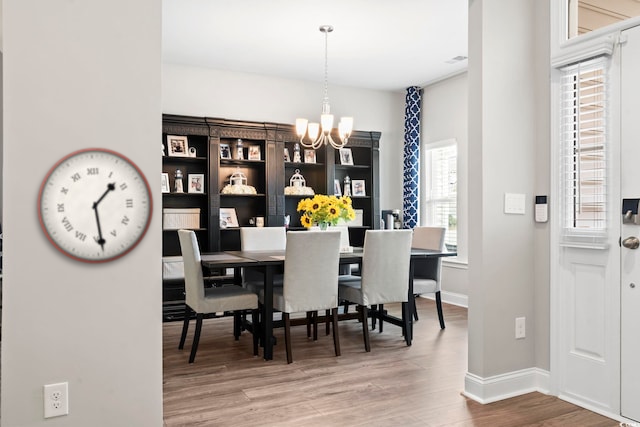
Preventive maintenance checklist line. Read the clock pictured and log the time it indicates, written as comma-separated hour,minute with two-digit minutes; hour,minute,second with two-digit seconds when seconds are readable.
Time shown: 1,29
